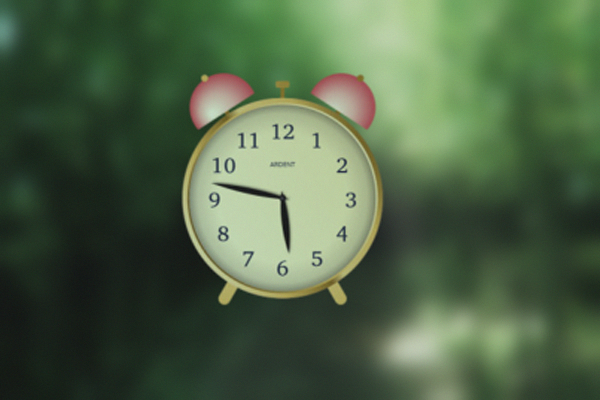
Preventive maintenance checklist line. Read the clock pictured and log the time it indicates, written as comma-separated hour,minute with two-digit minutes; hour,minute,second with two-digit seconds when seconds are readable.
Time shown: 5,47
